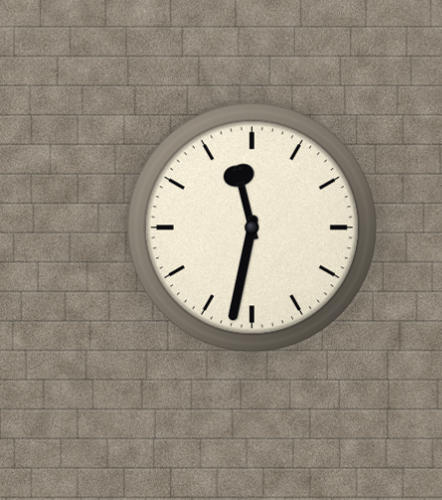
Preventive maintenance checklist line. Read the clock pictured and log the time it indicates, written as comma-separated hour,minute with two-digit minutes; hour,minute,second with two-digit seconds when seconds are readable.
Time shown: 11,32
